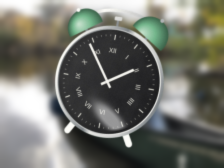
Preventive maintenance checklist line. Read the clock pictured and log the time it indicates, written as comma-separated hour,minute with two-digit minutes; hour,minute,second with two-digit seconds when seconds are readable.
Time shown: 1,54
